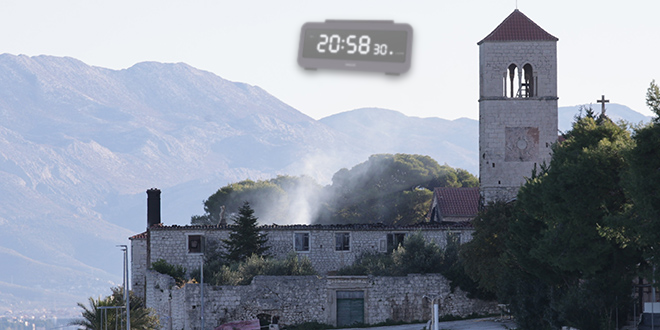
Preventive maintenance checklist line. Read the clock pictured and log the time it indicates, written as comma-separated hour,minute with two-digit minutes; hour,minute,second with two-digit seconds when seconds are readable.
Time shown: 20,58,30
